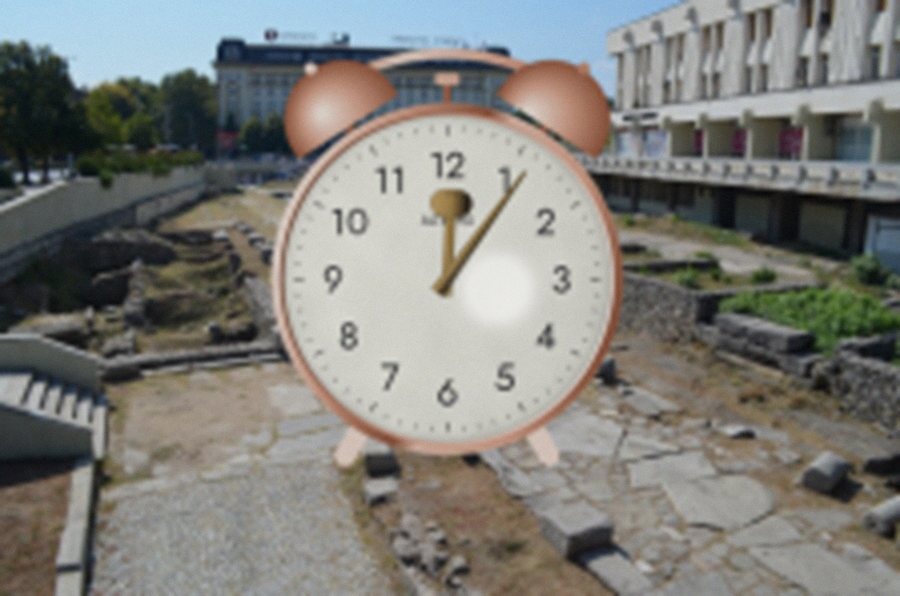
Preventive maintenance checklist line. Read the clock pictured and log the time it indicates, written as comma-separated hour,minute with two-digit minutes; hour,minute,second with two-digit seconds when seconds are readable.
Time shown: 12,06
